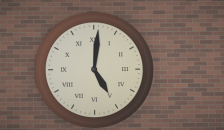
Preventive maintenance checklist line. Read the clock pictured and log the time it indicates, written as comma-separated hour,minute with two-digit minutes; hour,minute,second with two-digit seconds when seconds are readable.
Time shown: 5,01
